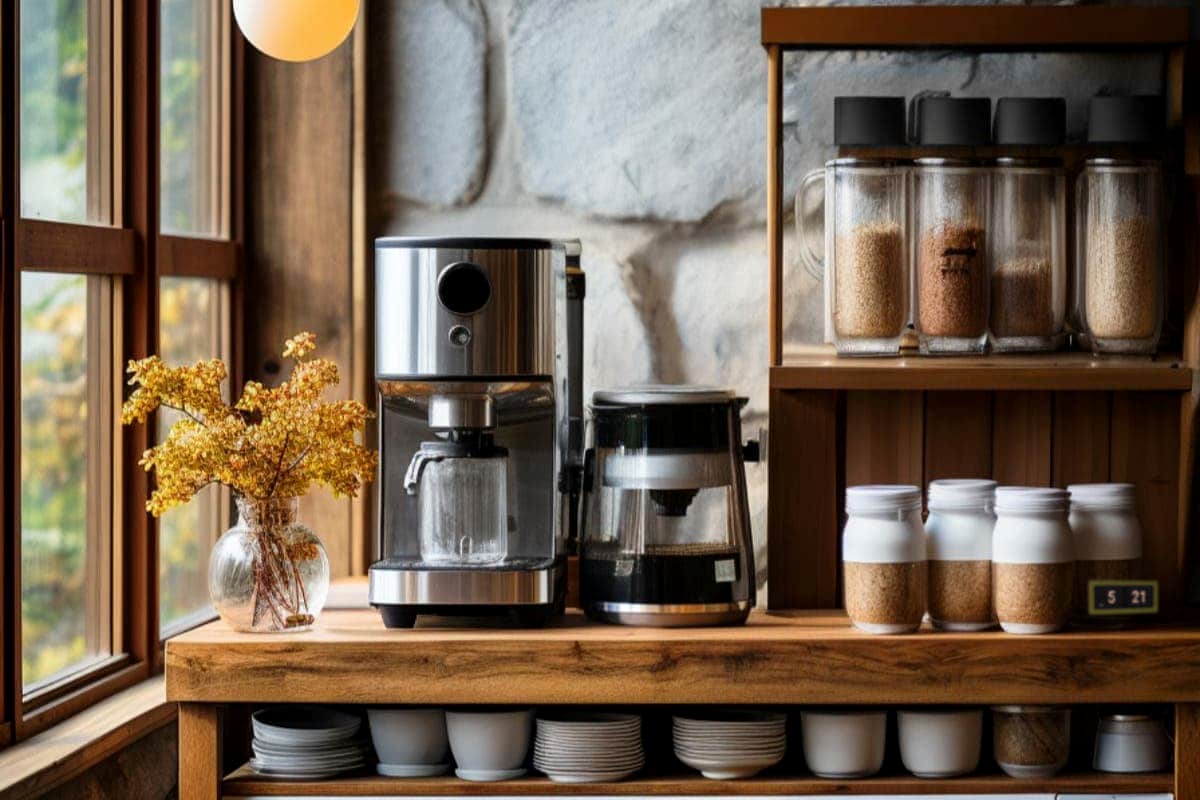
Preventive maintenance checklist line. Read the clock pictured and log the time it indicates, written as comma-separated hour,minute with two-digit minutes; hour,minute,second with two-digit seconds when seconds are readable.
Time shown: 5,21
